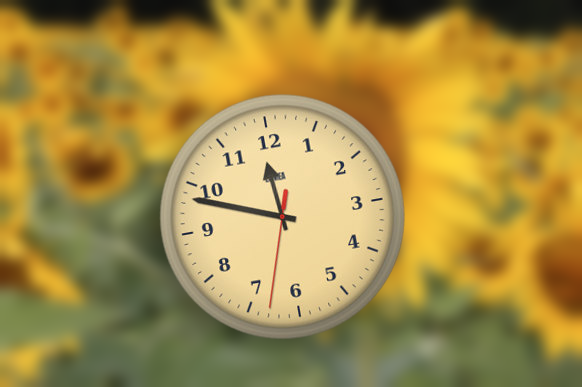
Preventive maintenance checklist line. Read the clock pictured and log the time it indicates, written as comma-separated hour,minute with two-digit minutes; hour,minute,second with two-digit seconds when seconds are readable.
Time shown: 11,48,33
